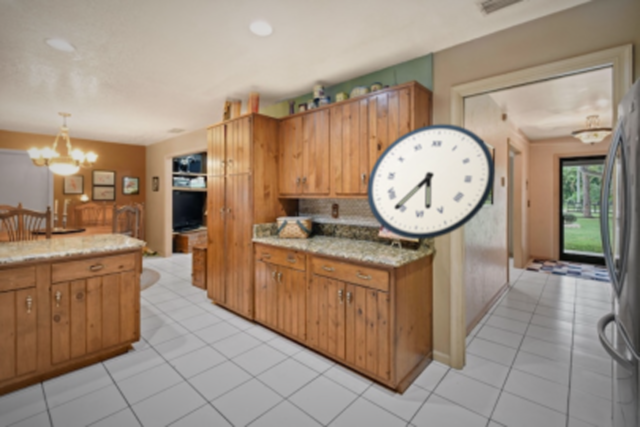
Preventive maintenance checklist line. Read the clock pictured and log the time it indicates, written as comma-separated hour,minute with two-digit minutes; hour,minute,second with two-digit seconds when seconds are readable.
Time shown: 5,36
